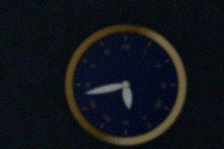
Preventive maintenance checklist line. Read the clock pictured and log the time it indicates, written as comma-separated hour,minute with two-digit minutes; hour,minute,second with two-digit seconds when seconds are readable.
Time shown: 5,43
